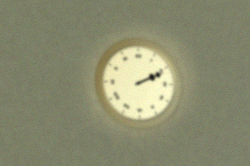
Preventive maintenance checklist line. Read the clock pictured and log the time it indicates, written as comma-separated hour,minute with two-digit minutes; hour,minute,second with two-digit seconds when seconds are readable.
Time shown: 2,11
